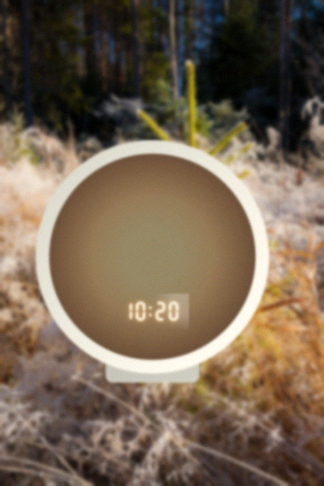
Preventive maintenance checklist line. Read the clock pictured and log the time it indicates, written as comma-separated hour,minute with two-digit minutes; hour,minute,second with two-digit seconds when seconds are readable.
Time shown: 10,20
